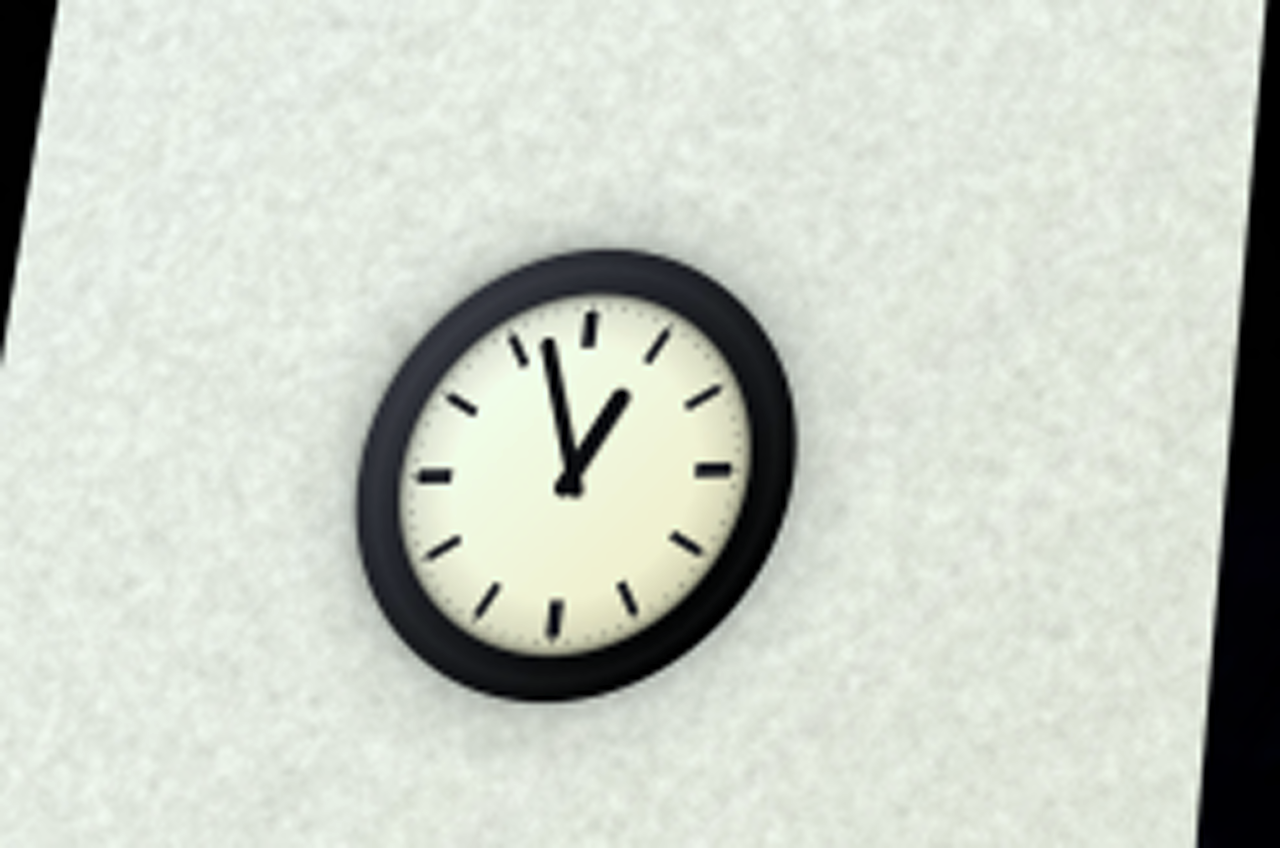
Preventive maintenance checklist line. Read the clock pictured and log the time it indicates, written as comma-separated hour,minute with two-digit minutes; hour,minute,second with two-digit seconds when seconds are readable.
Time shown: 12,57
